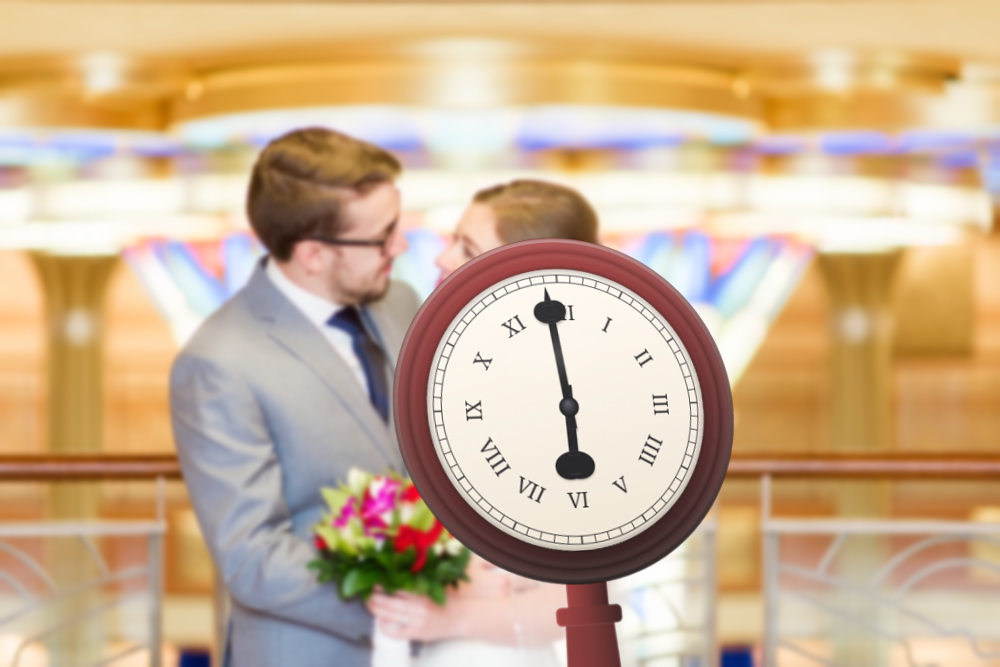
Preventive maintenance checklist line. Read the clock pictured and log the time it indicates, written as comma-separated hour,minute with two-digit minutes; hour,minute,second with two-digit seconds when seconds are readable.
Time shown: 5,59
